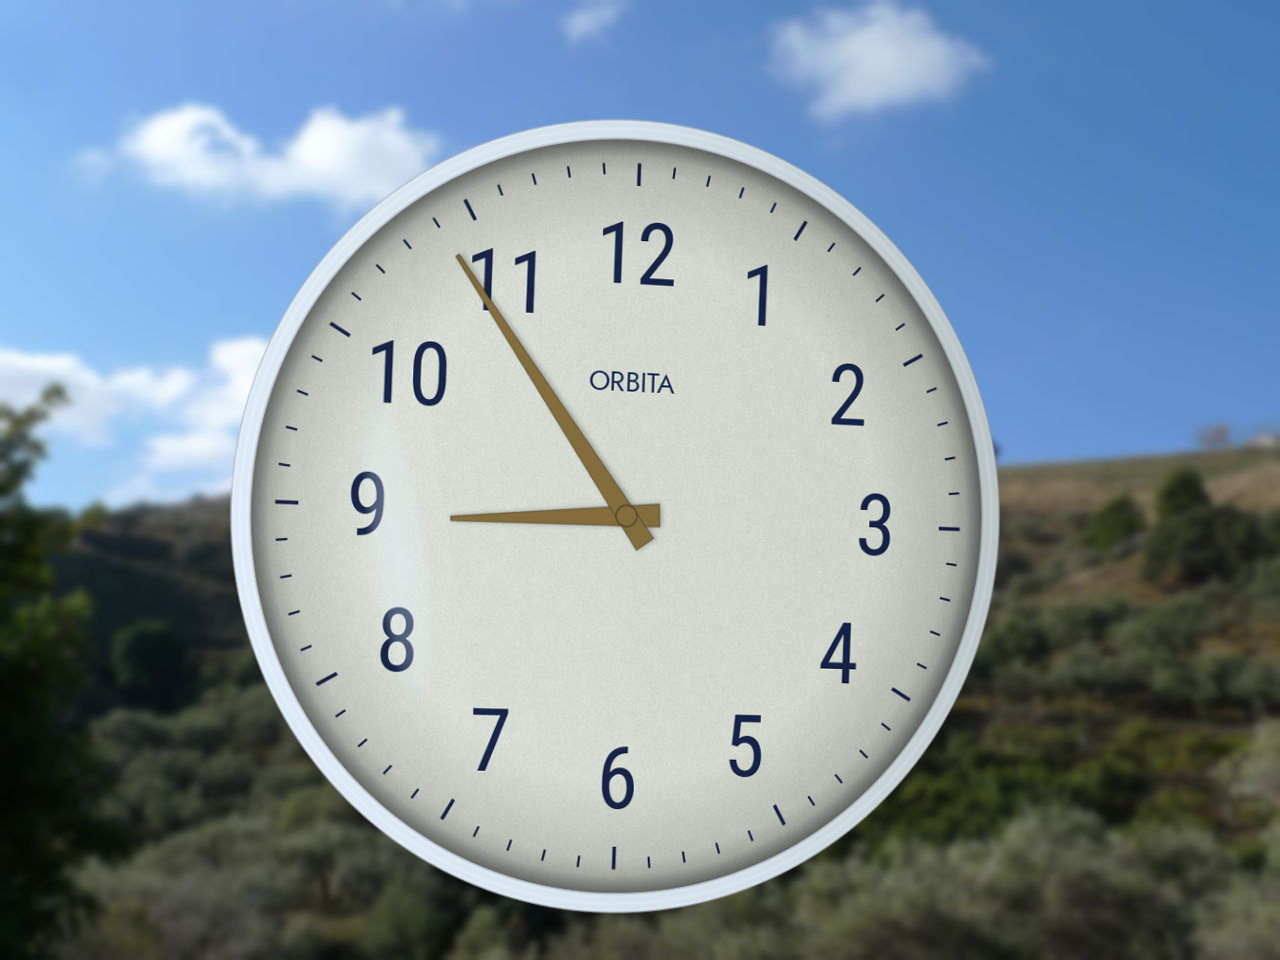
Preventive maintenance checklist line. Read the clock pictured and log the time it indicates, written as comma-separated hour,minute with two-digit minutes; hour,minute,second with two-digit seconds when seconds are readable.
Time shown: 8,54
